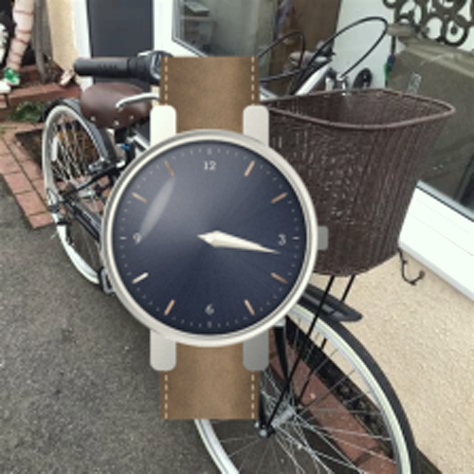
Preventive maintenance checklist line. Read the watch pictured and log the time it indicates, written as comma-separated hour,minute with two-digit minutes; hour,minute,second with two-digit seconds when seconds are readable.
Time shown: 3,17
